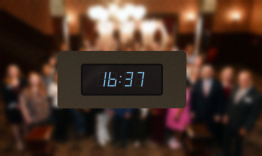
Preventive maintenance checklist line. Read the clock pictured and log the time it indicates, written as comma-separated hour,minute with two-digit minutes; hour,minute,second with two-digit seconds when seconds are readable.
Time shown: 16,37
